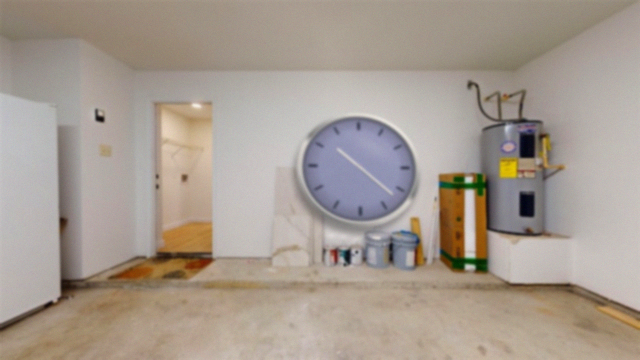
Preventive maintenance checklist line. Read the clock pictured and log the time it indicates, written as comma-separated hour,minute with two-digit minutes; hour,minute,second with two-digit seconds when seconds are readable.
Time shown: 10,22
